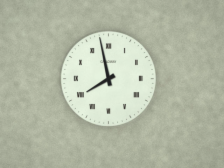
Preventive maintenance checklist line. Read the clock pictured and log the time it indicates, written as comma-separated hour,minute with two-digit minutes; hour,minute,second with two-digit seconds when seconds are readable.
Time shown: 7,58
